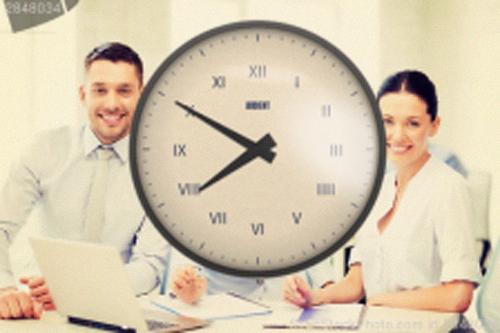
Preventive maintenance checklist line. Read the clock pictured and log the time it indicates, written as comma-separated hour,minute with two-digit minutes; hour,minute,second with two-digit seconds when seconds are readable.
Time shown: 7,50
